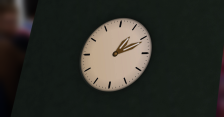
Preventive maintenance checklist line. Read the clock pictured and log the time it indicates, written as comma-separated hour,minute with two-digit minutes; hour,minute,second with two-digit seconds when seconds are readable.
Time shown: 1,11
